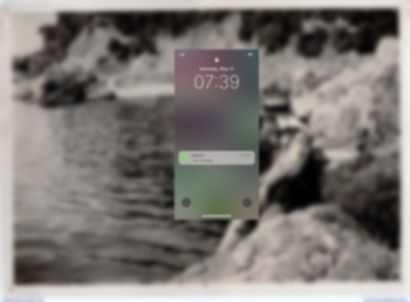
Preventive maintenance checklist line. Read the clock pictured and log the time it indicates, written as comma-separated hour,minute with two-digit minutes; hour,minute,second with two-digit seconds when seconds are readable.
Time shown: 7,39
